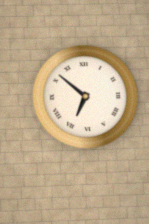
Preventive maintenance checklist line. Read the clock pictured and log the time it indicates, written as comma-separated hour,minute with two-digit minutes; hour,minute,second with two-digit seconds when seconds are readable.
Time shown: 6,52
